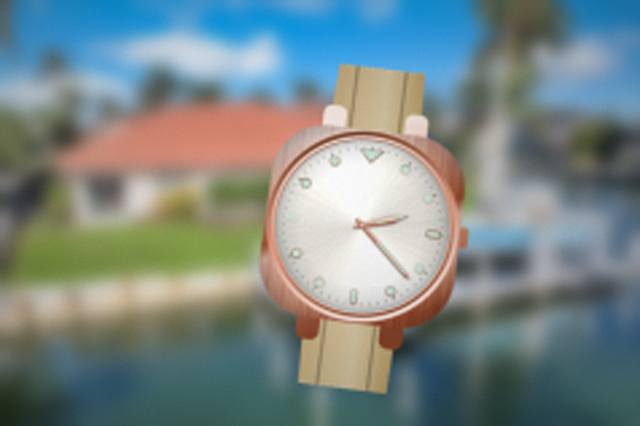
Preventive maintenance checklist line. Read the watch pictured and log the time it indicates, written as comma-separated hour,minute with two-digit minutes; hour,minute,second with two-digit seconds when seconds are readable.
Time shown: 2,22
